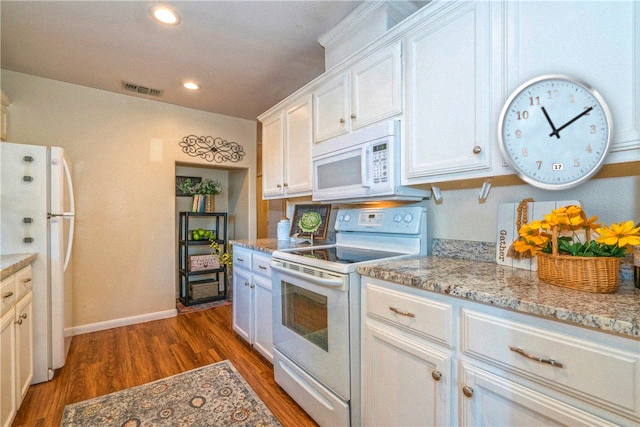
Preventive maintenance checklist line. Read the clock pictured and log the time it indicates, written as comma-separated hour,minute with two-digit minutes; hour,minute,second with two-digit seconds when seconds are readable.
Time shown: 11,10
